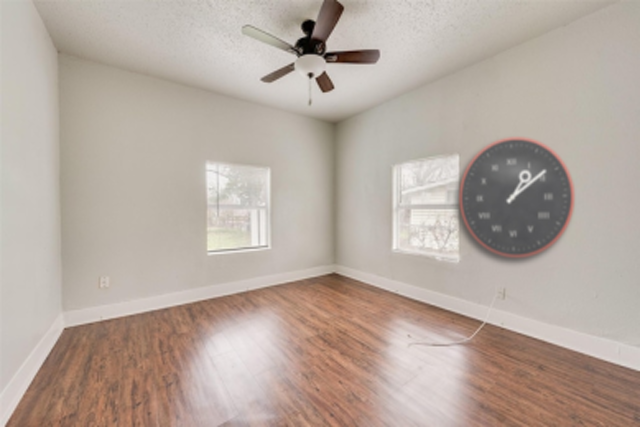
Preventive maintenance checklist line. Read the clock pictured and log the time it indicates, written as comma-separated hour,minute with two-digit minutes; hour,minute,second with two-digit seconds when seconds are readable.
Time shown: 1,09
